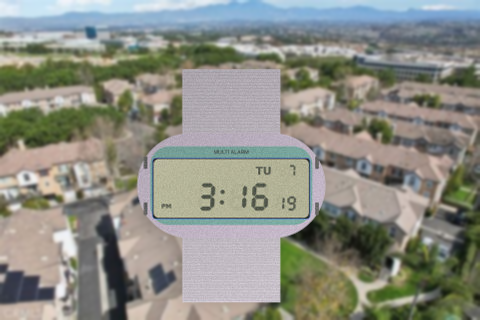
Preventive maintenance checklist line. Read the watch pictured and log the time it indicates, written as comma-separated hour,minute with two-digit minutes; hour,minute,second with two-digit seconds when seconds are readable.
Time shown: 3,16,19
